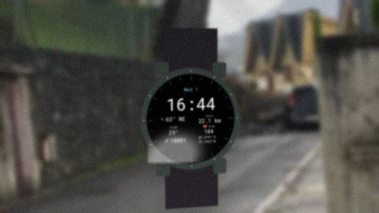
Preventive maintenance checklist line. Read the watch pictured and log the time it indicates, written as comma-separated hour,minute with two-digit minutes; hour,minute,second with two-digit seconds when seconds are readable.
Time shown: 16,44
